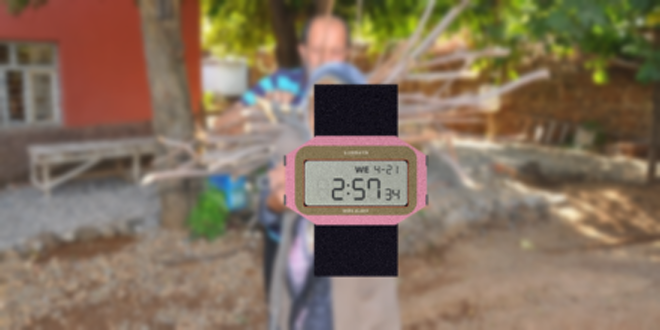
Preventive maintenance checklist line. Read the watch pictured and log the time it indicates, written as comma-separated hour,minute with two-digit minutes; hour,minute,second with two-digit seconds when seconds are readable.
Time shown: 2,57,34
